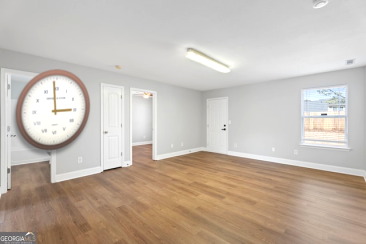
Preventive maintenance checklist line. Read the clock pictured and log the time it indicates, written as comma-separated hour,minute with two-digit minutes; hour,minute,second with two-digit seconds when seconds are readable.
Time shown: 2,59
